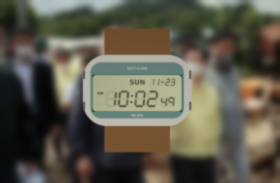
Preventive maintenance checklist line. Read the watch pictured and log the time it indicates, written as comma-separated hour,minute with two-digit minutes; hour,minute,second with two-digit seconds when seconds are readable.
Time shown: 10,02,49
